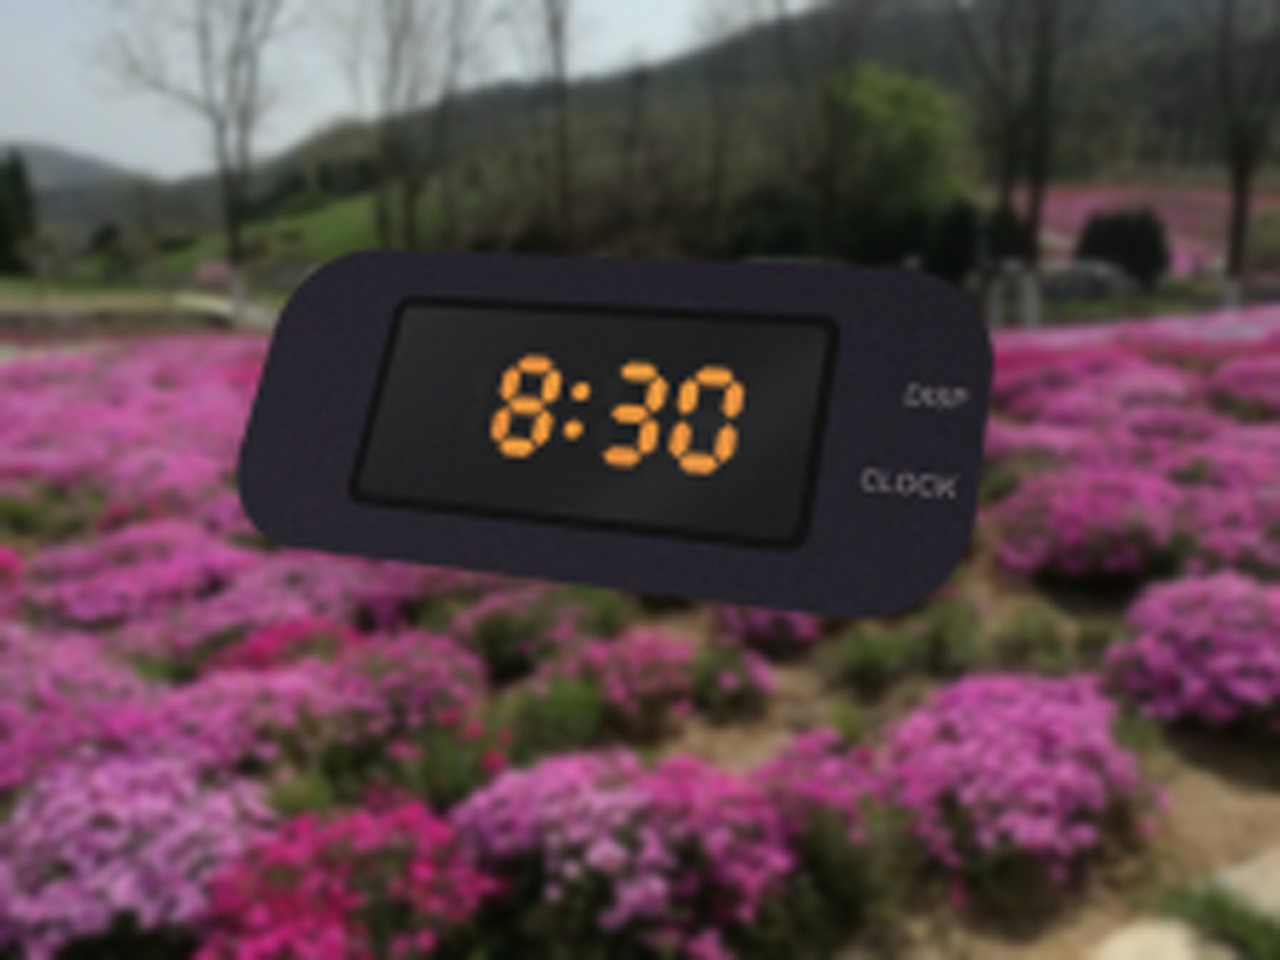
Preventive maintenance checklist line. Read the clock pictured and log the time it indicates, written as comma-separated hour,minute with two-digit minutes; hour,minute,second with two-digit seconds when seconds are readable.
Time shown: 8,30
